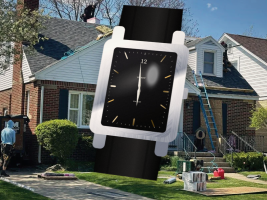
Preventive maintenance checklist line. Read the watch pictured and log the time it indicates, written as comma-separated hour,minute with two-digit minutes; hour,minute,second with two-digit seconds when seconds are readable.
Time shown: 5,59
